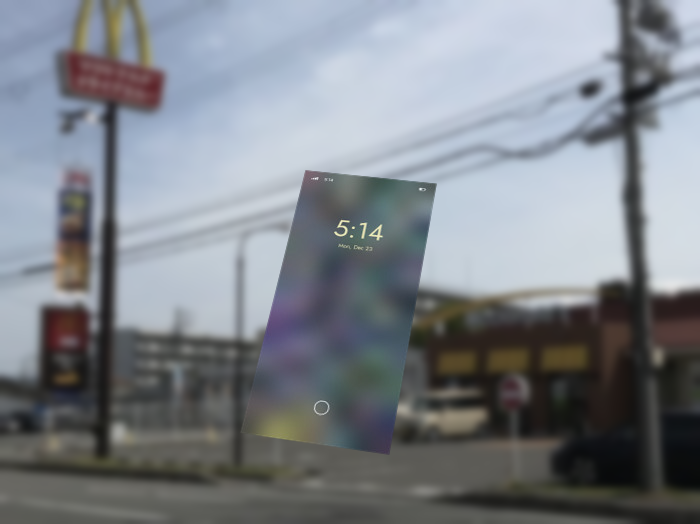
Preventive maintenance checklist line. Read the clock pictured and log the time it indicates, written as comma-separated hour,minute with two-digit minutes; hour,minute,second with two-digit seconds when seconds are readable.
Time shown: 5,14
